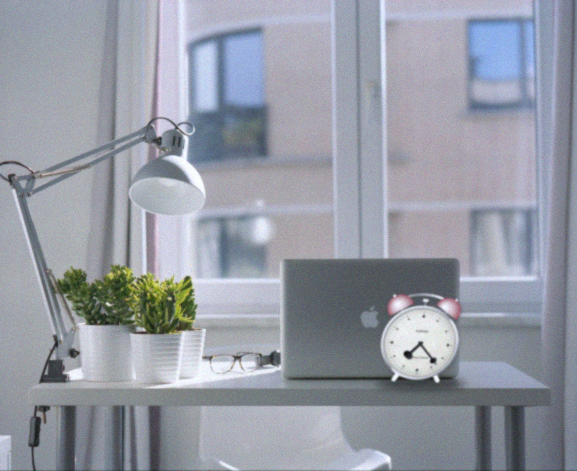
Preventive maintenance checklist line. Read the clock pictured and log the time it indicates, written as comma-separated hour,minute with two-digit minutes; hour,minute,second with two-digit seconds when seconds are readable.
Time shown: 7,23
